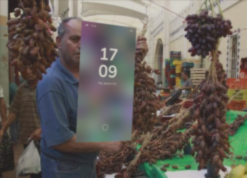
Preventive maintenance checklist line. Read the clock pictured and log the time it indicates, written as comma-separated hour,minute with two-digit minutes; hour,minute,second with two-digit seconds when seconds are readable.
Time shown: 17,09
